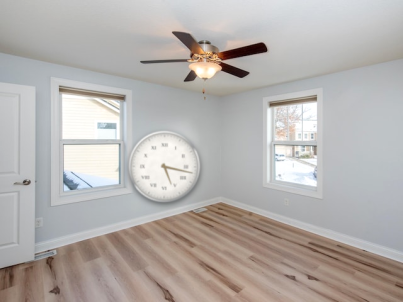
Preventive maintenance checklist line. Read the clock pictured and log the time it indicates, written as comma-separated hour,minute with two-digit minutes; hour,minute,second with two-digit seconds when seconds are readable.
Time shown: 5,17
